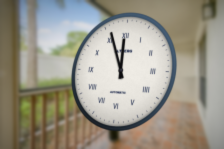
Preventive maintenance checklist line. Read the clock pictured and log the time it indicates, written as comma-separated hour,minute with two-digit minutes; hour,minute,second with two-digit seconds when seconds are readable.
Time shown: 11,56
